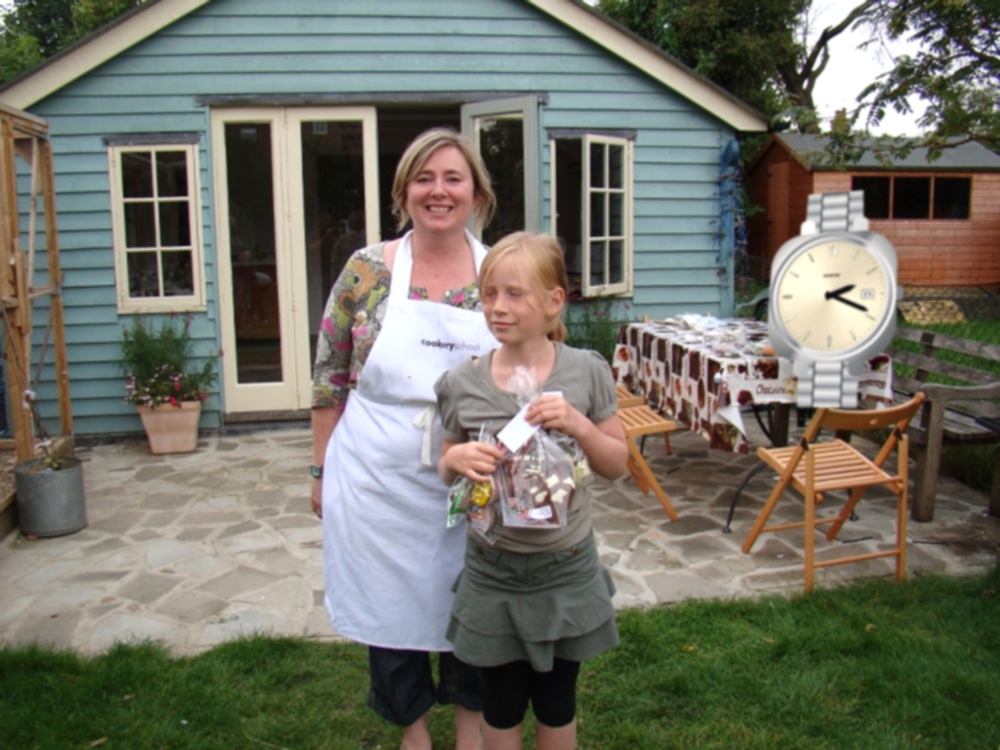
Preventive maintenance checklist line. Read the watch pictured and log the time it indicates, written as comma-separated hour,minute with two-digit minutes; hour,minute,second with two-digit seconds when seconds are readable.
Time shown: 2,19
